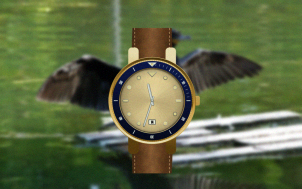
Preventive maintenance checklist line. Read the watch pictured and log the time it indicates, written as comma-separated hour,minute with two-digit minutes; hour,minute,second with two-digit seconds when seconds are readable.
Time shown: 11,33
